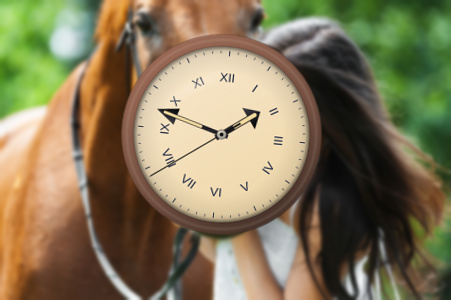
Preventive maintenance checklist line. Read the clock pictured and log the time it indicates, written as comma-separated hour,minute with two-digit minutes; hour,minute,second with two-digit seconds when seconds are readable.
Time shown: 1,47,39
